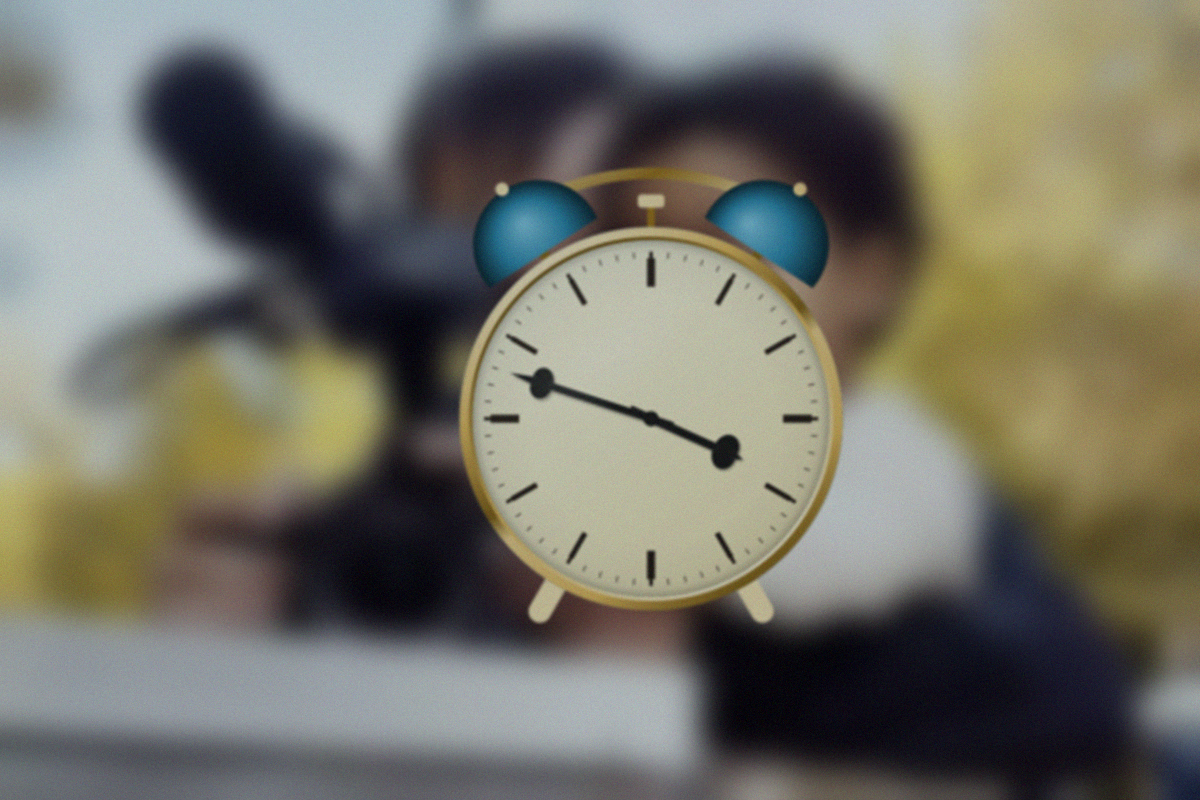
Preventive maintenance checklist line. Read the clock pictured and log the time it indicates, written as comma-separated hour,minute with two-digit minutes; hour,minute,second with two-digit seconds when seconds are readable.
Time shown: 3,48
